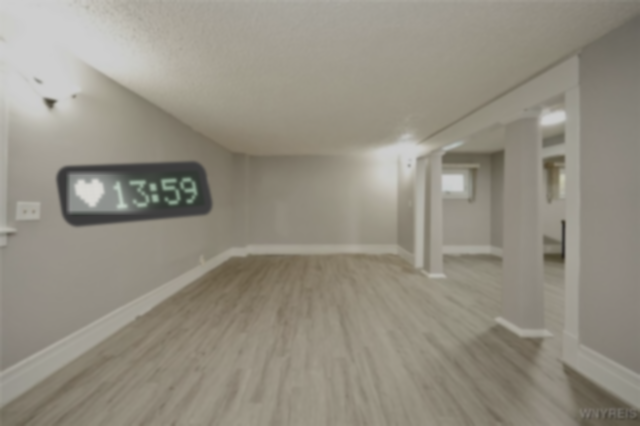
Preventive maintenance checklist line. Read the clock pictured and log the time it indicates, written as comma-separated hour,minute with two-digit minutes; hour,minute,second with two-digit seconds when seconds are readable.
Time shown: 13,59
